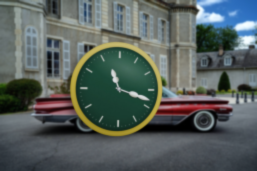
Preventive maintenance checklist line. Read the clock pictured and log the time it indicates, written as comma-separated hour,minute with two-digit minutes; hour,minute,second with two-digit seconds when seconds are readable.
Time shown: 11,18
